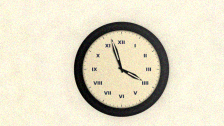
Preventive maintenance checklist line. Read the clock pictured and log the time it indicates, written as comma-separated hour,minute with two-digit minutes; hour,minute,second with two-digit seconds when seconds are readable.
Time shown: 3,57
